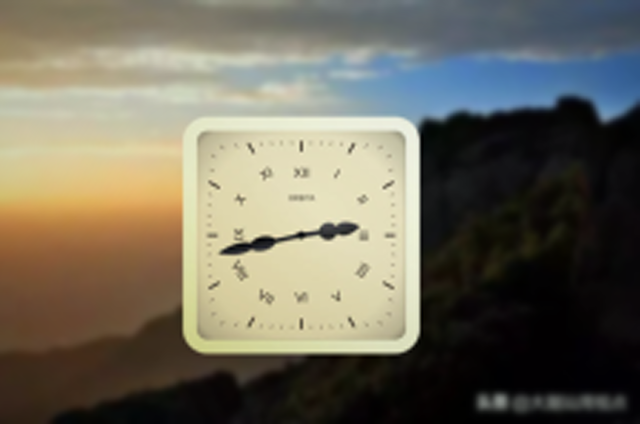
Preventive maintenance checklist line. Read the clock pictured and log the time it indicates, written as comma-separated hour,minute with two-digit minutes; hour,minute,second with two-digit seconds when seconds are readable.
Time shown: 2,43
